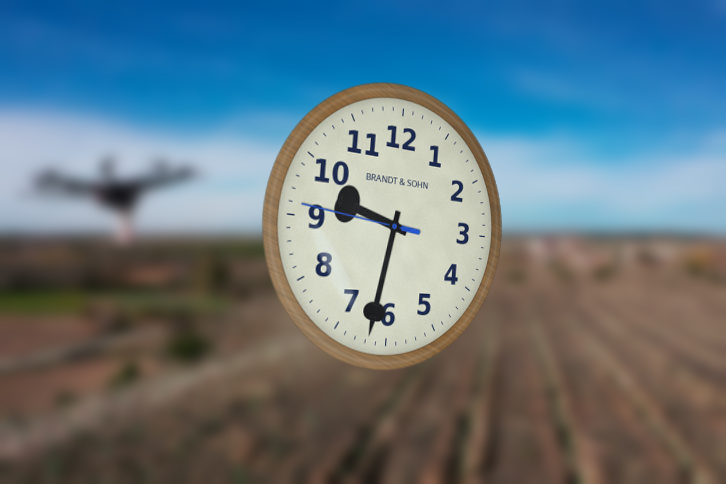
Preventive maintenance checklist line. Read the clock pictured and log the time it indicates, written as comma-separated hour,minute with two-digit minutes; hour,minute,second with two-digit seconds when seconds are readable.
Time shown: 9,31,46
